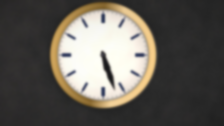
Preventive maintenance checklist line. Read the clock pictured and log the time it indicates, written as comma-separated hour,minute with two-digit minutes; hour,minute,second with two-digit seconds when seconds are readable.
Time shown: 5,27
